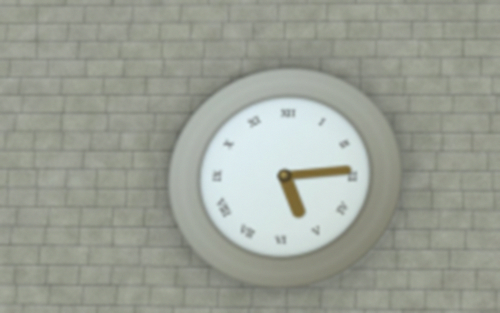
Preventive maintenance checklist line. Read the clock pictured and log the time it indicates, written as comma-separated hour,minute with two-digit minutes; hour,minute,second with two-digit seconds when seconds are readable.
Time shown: 5,14
